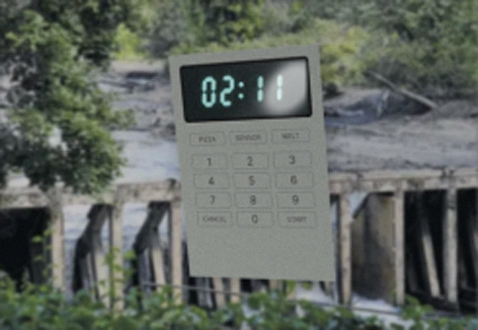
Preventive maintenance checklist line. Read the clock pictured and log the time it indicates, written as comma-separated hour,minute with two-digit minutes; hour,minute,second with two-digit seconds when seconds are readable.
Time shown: 2,11
